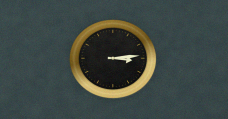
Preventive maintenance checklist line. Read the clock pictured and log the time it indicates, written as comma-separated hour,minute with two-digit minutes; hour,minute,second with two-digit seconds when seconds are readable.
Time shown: 3,14
